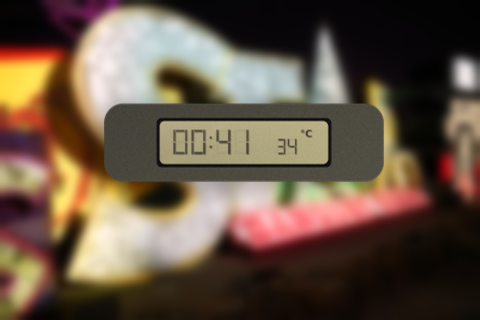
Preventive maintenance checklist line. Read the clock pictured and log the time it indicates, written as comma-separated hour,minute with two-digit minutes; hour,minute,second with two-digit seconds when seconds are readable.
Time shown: 0,41
